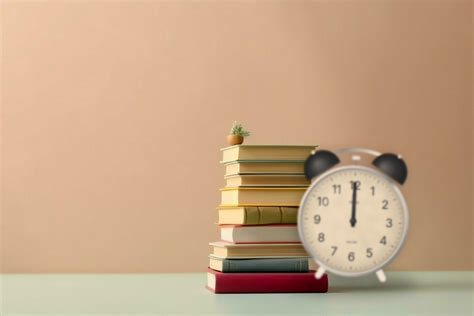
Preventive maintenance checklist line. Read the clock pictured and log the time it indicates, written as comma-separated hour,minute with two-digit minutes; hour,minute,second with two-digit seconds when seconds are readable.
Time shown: 12,00
